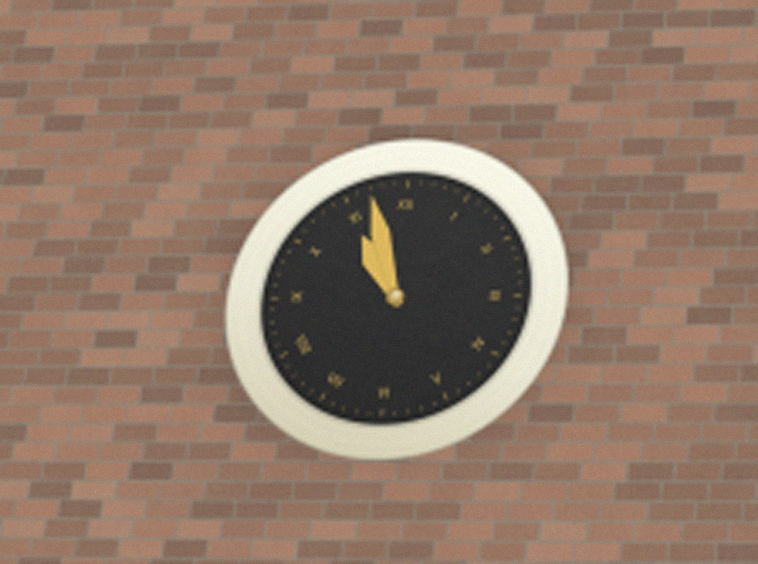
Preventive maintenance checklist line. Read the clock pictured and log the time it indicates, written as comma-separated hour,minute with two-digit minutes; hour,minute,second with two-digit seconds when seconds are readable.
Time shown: 10,57
